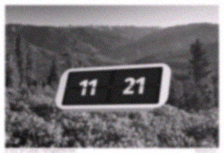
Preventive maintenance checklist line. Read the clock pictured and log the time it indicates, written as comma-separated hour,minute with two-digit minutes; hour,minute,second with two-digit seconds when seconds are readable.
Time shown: 11,21
